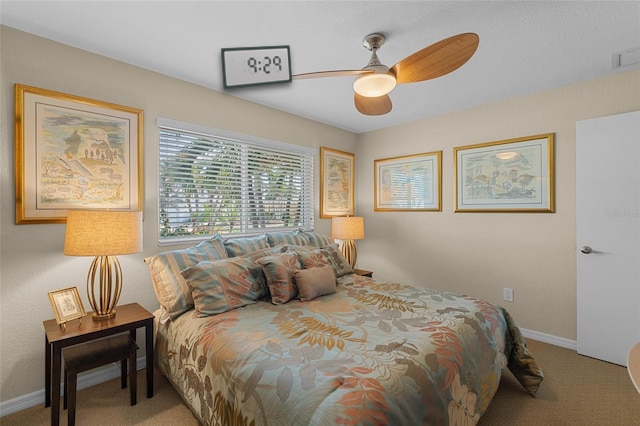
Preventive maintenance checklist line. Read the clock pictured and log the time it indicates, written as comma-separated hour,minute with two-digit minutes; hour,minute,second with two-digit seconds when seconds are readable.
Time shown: 9,29
